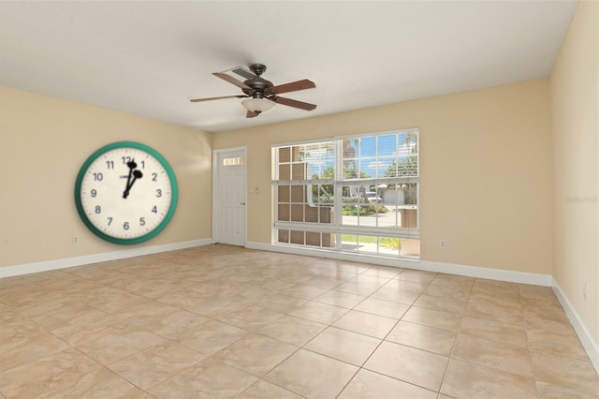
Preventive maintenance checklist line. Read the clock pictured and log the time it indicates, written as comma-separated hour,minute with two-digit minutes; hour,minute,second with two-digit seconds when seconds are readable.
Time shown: 1,02
